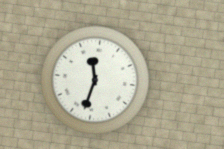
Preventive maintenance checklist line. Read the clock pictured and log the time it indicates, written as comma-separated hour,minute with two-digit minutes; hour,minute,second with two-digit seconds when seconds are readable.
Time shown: 11,32
